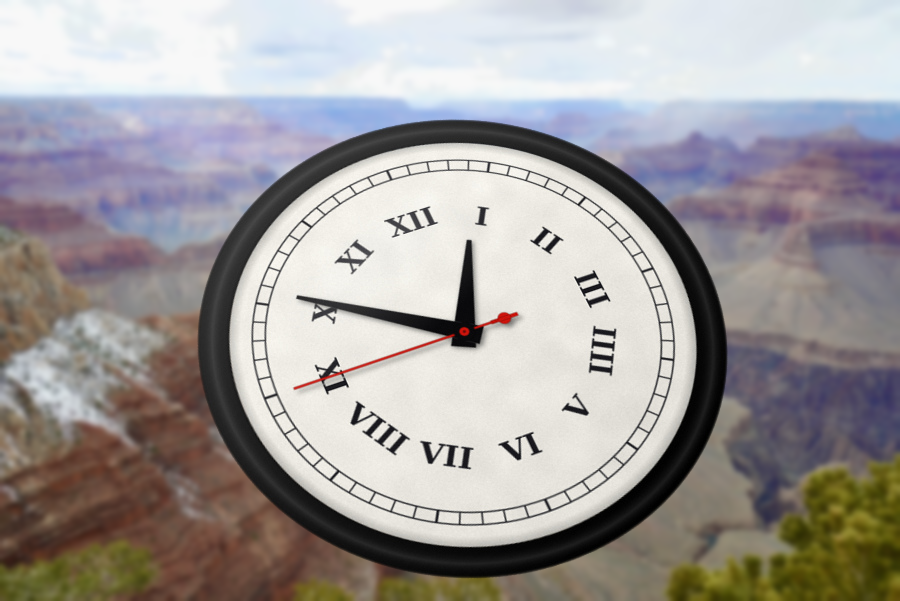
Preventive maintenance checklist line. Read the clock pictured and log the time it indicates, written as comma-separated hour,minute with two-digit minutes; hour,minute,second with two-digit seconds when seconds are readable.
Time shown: 12,50,45
